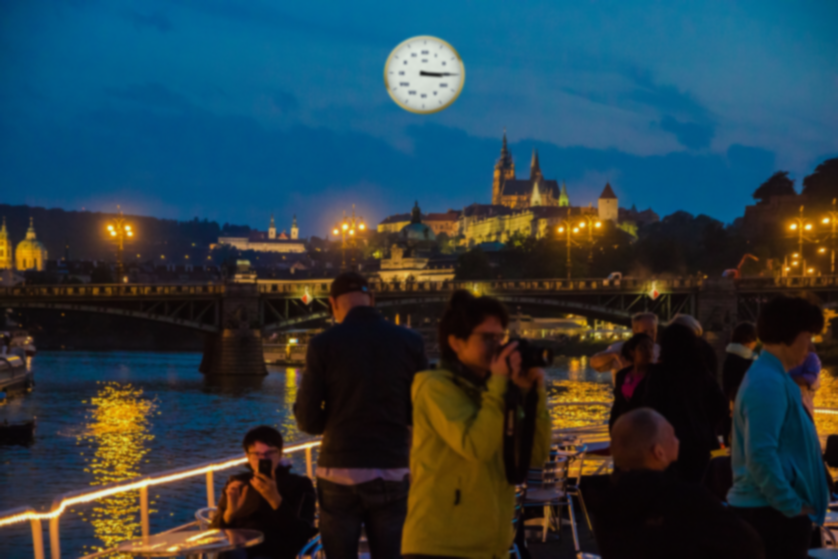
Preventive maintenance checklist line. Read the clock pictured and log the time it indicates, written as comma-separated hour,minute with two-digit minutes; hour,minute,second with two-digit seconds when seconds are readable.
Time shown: 3,15
